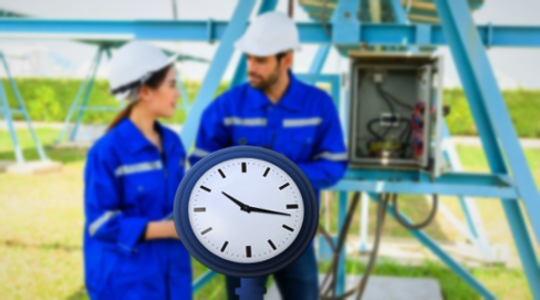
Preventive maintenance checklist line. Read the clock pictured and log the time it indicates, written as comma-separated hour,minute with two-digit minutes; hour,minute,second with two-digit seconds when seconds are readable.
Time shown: 10,17
